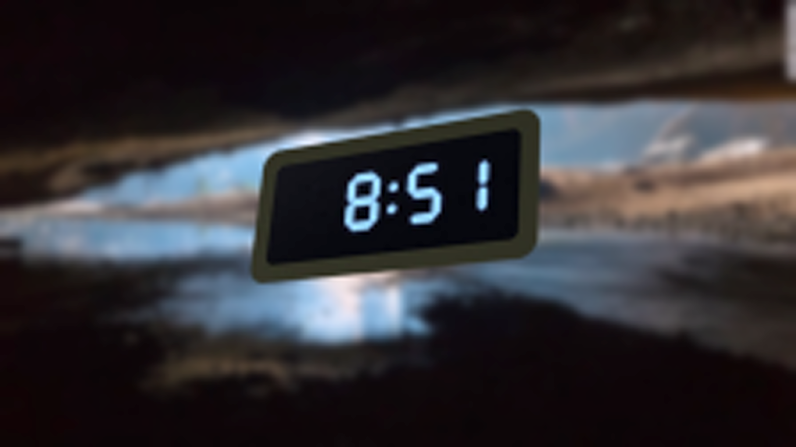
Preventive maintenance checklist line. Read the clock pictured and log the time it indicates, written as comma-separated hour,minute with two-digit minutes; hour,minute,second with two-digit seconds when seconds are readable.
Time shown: 8,51
